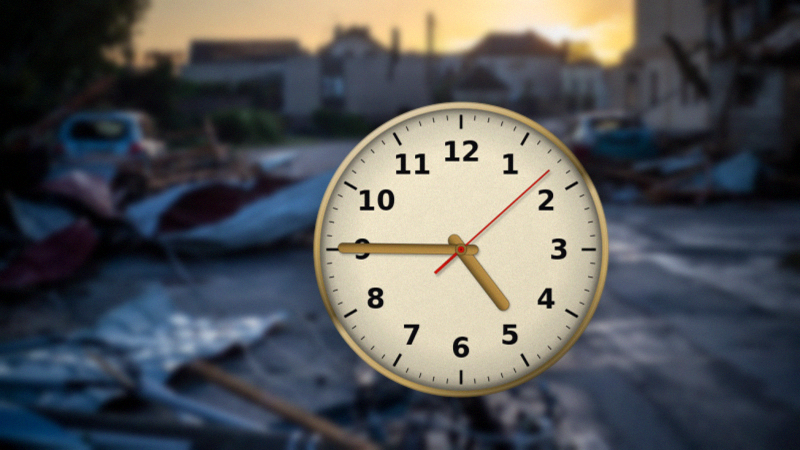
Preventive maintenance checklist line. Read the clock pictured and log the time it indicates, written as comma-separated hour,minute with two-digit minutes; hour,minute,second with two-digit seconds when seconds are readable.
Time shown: 4,45,08
